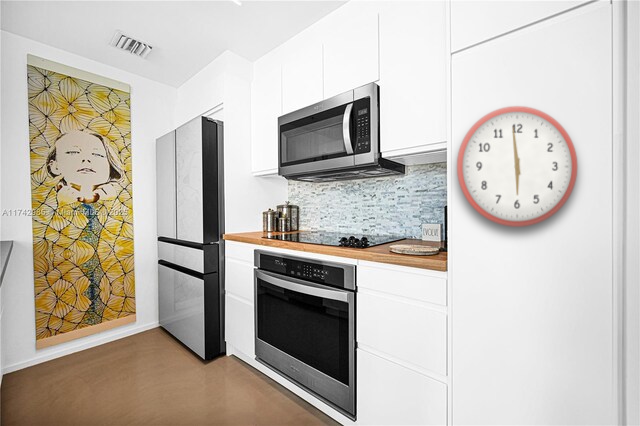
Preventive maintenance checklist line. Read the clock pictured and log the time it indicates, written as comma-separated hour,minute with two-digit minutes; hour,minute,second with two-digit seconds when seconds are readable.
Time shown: 5,59
